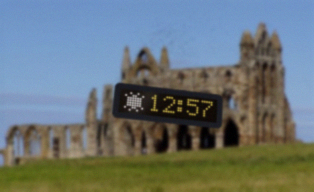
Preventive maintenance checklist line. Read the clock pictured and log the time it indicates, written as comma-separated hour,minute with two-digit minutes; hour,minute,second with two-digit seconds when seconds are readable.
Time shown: 12,57
